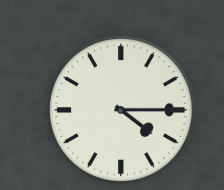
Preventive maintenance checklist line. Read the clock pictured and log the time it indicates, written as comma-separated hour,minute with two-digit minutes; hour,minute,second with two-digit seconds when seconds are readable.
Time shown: 4,15
